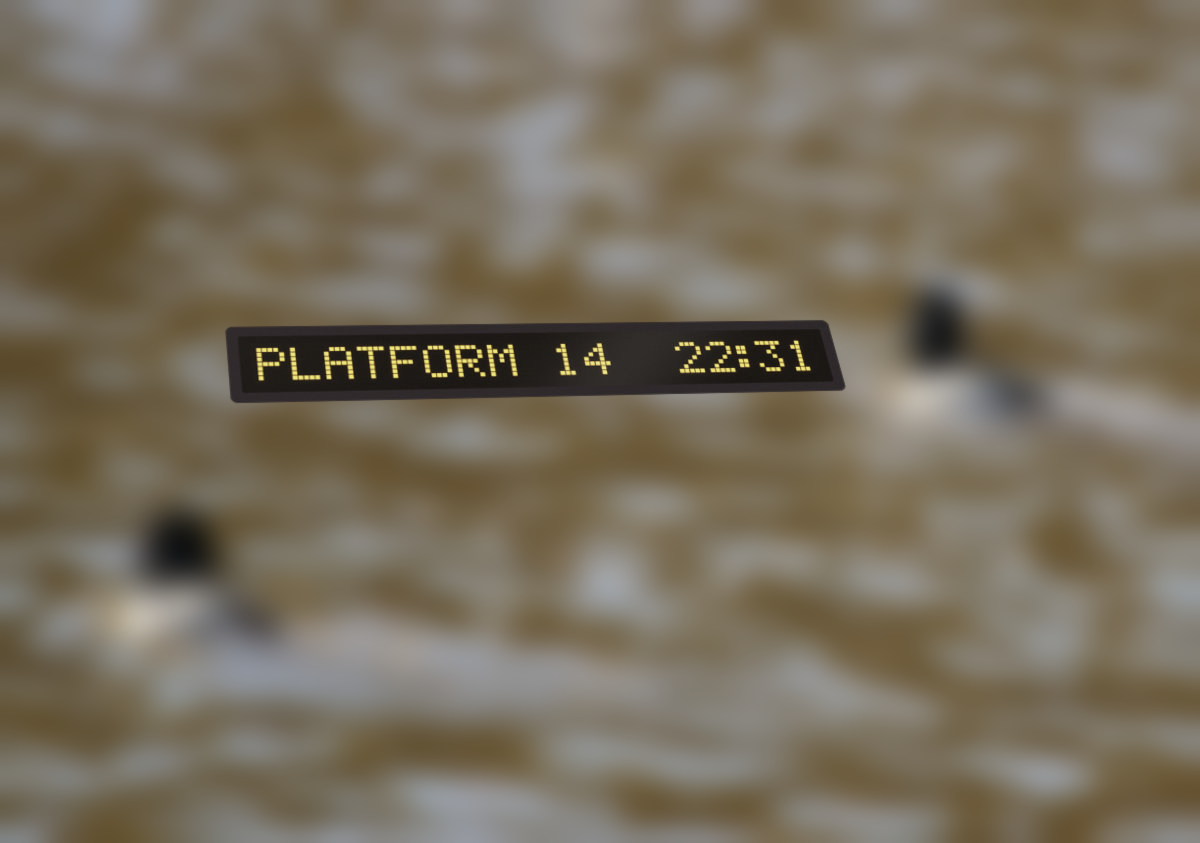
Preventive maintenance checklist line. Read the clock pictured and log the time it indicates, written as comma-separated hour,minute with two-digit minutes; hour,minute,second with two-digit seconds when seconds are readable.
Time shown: 22,31
